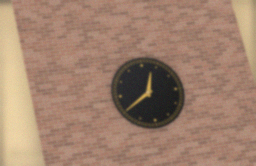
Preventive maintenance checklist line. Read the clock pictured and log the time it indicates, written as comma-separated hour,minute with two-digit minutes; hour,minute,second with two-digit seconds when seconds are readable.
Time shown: 12,40
